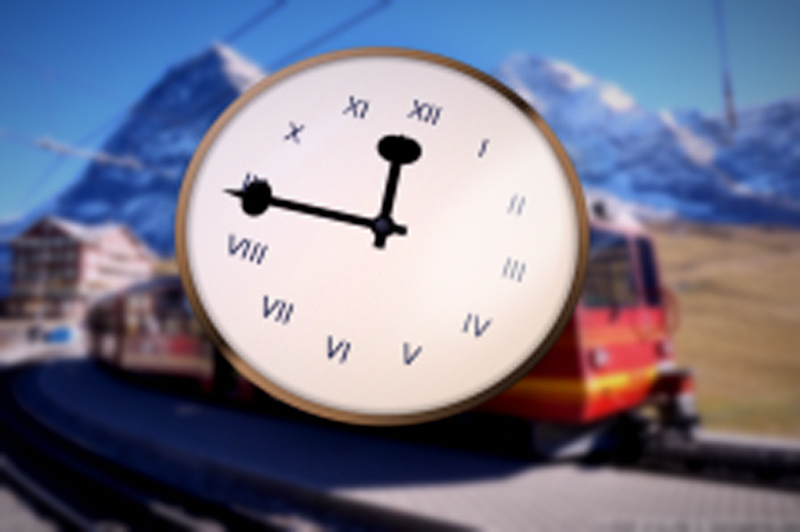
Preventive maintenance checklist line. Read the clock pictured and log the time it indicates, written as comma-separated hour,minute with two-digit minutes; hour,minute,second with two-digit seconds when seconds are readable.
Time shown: 11,44
